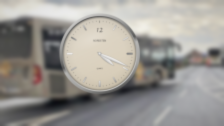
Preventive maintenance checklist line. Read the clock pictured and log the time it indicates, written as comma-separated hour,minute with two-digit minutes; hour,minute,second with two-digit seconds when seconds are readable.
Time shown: 4,19
